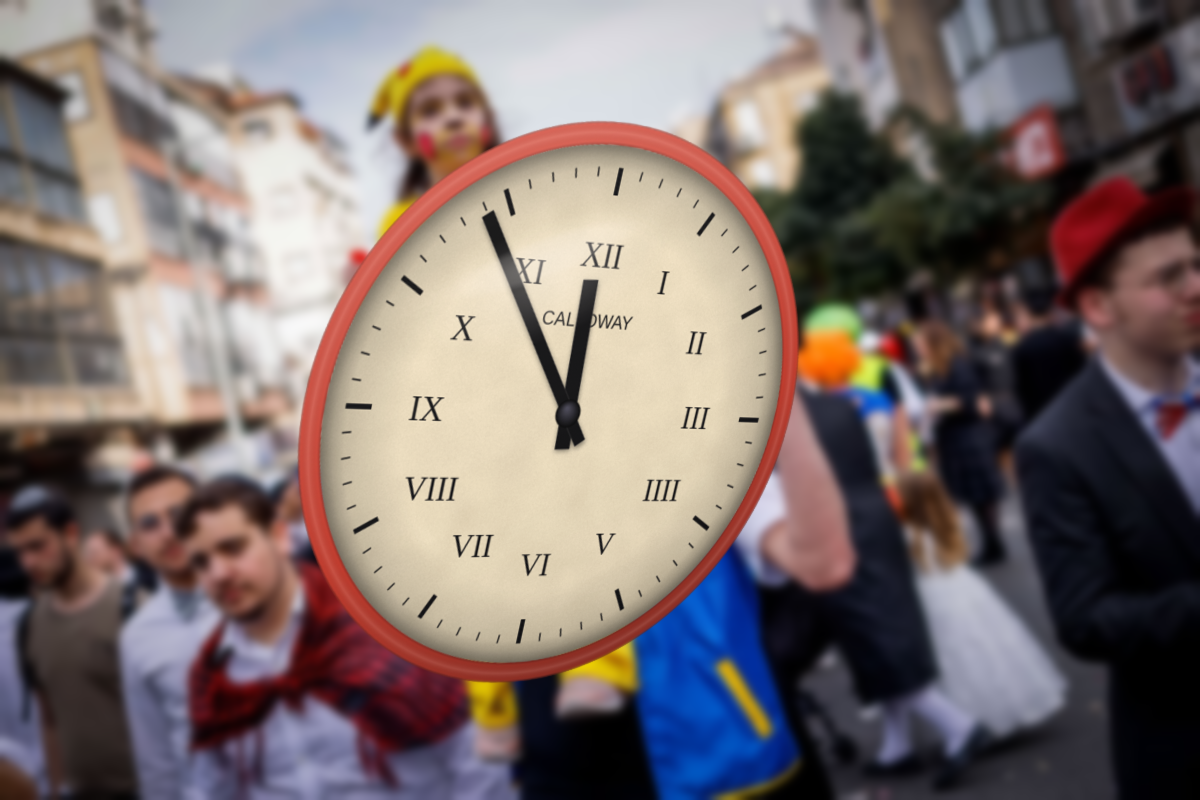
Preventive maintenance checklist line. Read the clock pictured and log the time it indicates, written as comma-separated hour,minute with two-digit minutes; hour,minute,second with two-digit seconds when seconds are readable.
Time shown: 11,54
